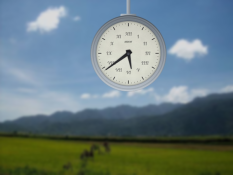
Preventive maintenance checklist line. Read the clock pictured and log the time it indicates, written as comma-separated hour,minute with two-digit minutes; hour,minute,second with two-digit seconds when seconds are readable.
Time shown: 5,39
